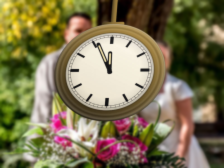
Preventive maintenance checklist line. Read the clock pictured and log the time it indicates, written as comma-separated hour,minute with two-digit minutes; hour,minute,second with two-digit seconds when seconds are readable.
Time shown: 11,56
